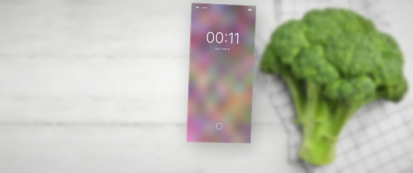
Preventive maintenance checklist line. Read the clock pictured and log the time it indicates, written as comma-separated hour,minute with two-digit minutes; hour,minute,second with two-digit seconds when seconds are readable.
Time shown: 0,11
